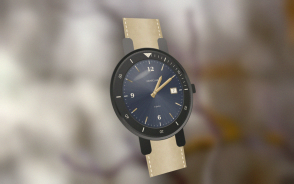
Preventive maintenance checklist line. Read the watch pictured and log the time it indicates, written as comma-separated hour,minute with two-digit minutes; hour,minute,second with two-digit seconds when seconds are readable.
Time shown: 1,10
